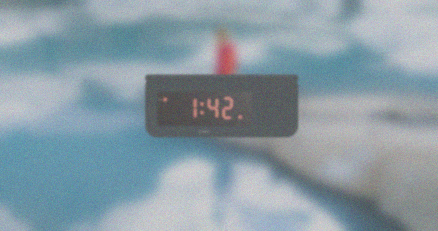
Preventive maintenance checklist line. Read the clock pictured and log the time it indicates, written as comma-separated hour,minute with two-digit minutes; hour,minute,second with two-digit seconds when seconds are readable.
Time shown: 1,42
